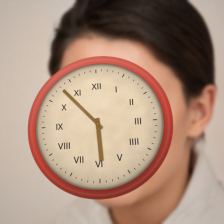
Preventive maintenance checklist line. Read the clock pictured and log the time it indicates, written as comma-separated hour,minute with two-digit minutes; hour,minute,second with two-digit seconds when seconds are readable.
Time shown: 5,53
